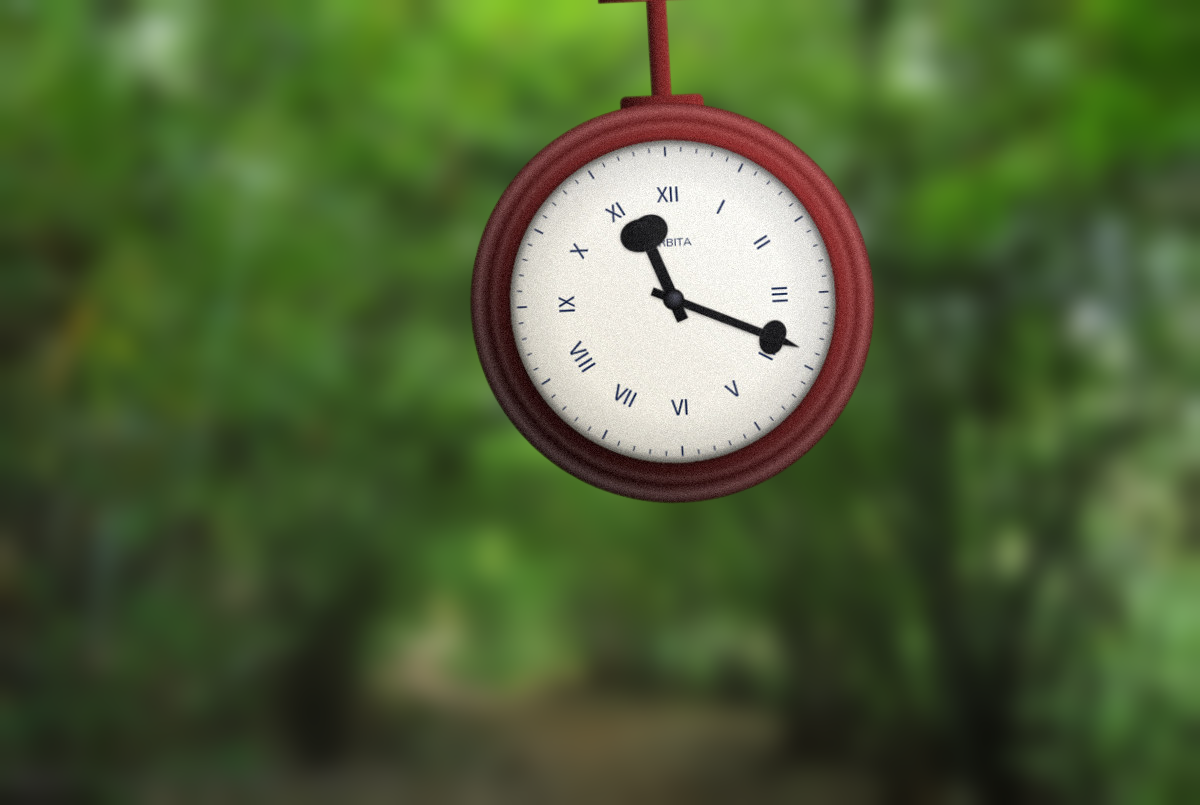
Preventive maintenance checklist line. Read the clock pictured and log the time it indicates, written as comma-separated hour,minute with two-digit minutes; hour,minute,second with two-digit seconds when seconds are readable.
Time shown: 11,19
